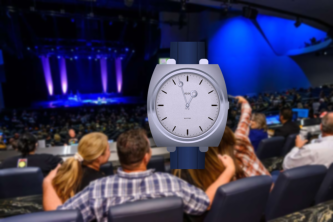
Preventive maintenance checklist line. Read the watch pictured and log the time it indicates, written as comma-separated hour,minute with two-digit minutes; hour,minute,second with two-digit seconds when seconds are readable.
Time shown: 12,57
